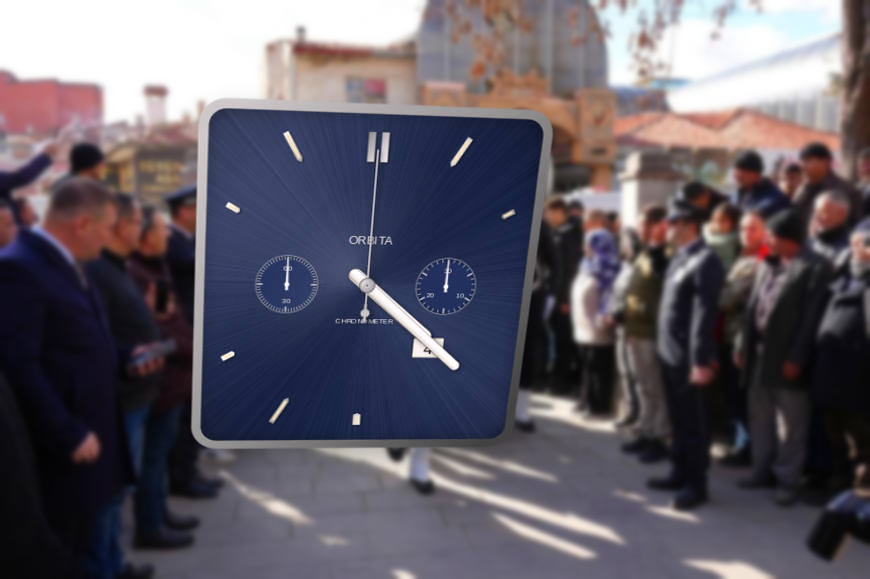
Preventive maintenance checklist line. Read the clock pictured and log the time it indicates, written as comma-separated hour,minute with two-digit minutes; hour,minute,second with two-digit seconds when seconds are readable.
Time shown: 4,22
